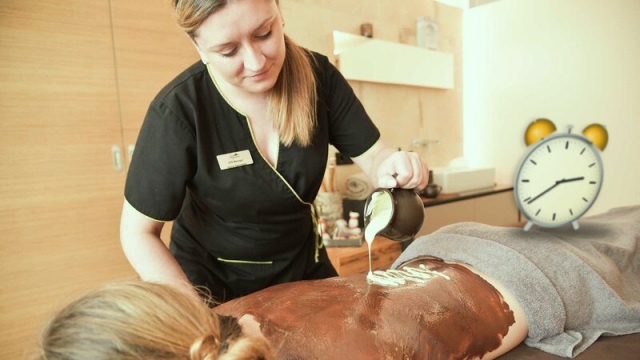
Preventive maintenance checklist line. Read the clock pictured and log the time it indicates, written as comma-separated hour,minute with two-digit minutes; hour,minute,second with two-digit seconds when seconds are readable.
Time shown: 2,39
